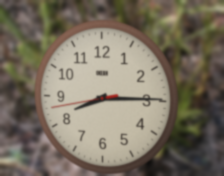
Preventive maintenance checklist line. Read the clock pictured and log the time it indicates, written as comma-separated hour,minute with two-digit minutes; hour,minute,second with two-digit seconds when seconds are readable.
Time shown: 8,14,43
